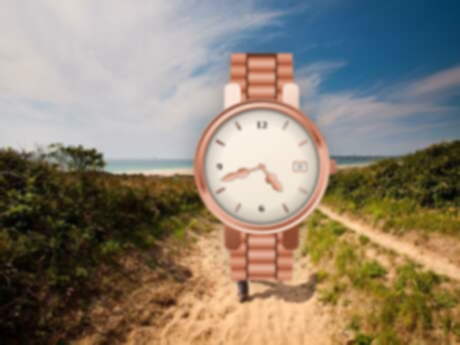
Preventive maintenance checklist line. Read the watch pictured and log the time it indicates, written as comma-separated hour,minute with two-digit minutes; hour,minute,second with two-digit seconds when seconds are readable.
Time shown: 4,42
